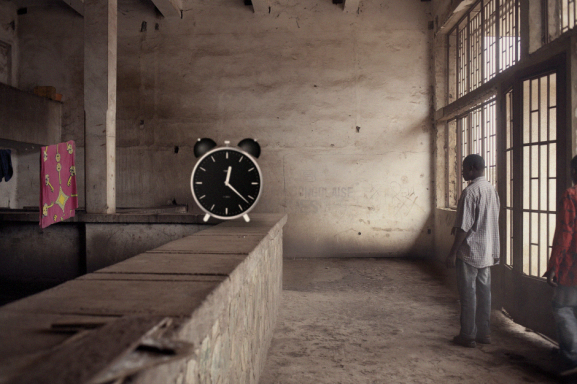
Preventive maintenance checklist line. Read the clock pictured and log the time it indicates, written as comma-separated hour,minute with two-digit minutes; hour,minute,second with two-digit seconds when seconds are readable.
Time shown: 12,22
